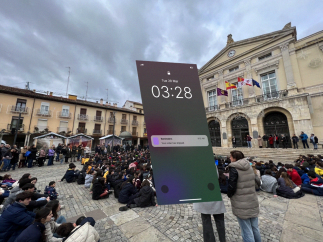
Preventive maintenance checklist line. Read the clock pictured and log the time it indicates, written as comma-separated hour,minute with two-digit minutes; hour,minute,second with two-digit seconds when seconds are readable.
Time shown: 3,28
